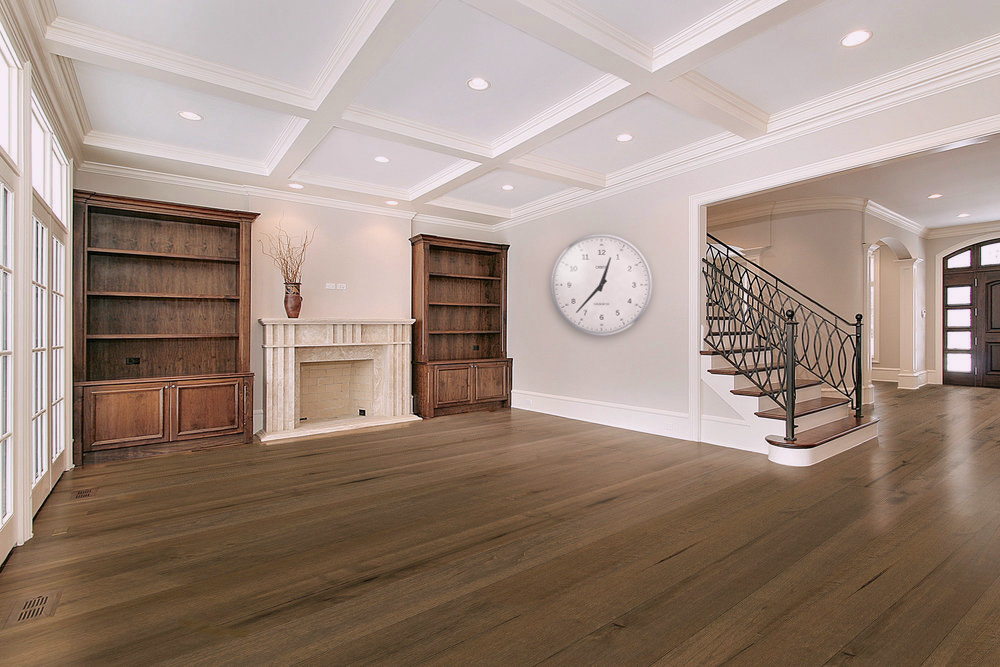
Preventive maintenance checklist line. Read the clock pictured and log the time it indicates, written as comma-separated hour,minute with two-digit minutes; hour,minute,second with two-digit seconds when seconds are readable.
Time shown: 12,37
